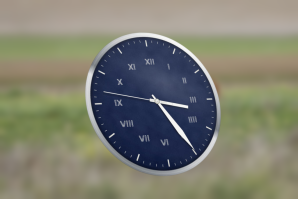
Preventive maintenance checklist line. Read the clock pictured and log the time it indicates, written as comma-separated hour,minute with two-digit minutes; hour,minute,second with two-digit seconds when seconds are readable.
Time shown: 3,24,47
